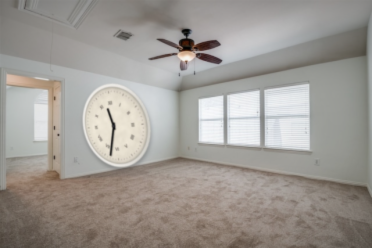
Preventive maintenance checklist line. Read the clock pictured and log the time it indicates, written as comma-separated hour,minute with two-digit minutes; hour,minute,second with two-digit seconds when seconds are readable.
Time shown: 11,33
